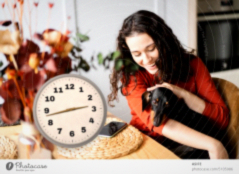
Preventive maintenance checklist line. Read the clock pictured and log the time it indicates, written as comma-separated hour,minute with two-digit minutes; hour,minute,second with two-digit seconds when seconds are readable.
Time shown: 2,43
